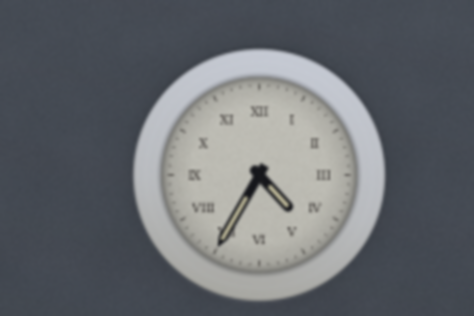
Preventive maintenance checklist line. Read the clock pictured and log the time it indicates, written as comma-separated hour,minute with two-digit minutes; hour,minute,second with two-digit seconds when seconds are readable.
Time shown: 4,35
